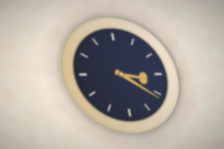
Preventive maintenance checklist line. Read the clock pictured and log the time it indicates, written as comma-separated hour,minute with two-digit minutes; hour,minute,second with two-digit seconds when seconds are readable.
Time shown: 3,21
